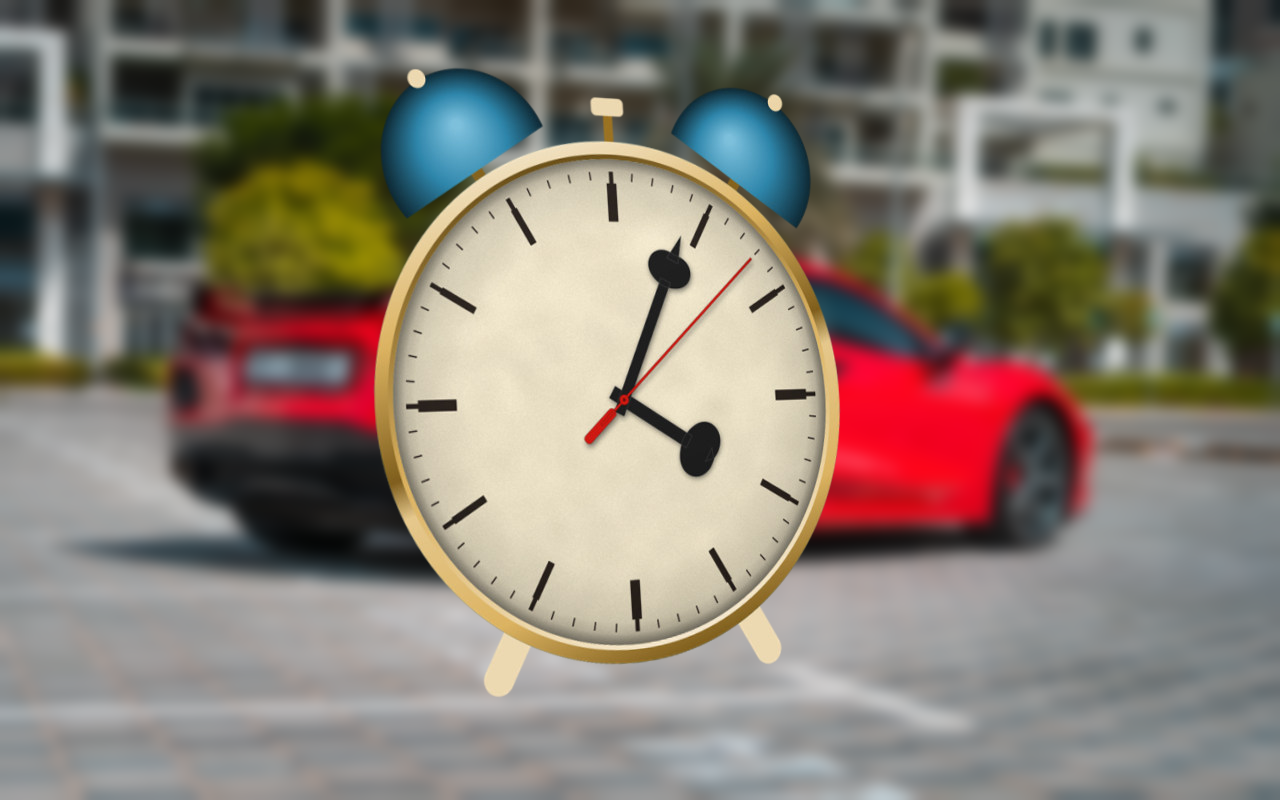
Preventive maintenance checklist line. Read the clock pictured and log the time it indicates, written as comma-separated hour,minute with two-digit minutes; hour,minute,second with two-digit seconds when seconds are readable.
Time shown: 4,04,08
